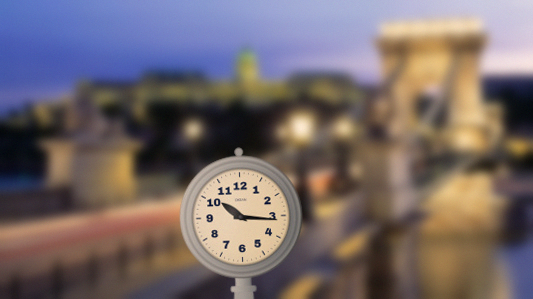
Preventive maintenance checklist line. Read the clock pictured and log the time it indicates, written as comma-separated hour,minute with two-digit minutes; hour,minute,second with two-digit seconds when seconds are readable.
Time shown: 10,16
